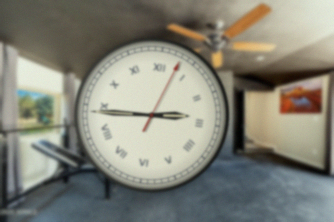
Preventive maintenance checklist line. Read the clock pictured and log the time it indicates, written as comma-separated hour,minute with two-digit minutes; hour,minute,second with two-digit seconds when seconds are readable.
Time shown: 2,44,03
